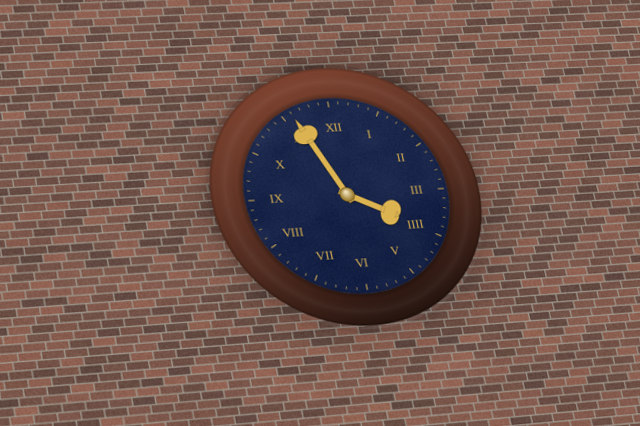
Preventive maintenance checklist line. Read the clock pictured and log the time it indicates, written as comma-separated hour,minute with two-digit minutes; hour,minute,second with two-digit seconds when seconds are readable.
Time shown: 3,56
